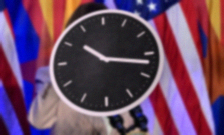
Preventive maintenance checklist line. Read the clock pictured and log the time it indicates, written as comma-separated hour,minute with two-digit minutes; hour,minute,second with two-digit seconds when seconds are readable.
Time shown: 10,17
